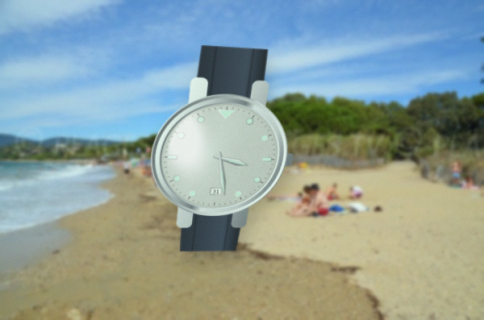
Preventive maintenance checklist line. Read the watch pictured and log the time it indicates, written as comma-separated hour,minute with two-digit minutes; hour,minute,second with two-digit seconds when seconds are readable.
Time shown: 3,28
